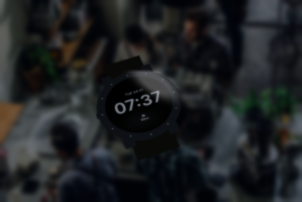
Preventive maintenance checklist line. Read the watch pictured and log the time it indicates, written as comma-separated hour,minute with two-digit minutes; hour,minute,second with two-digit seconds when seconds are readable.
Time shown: 7,37
